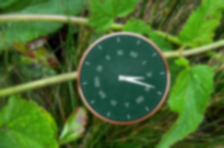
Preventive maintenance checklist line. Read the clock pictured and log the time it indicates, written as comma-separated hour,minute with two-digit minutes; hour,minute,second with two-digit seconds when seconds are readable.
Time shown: 2,14
